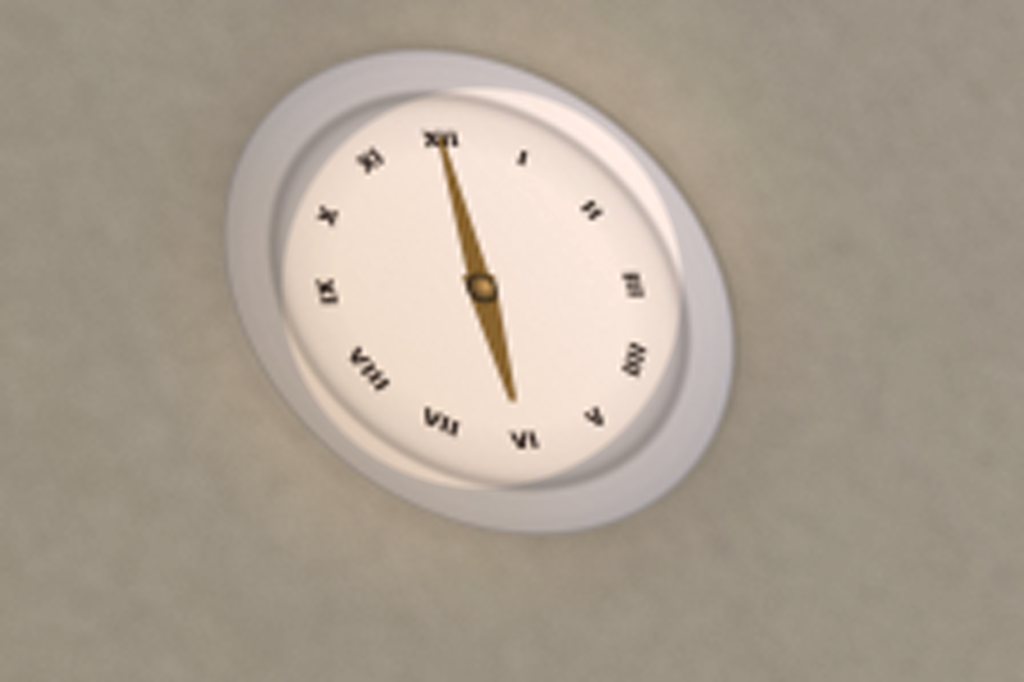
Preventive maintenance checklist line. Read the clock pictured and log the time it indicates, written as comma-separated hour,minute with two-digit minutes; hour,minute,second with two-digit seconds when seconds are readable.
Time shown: 6,00
